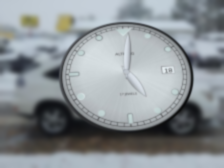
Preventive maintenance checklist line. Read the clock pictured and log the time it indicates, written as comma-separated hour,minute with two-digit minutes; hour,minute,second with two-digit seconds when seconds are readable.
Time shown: 5,01
